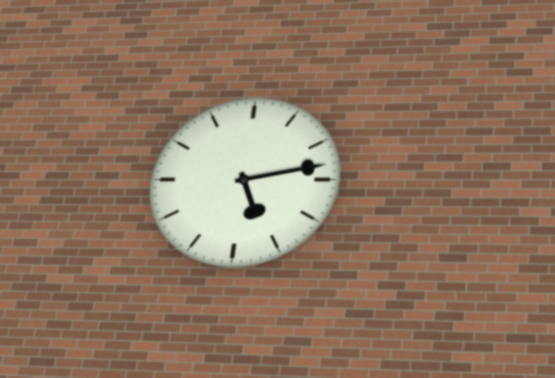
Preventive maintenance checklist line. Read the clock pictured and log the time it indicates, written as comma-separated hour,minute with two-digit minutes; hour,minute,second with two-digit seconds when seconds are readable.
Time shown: 5,13
